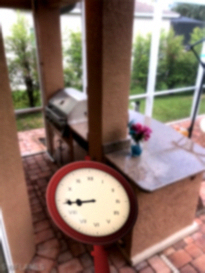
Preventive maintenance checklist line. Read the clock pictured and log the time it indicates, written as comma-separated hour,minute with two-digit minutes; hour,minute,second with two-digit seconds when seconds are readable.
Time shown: 8,44
